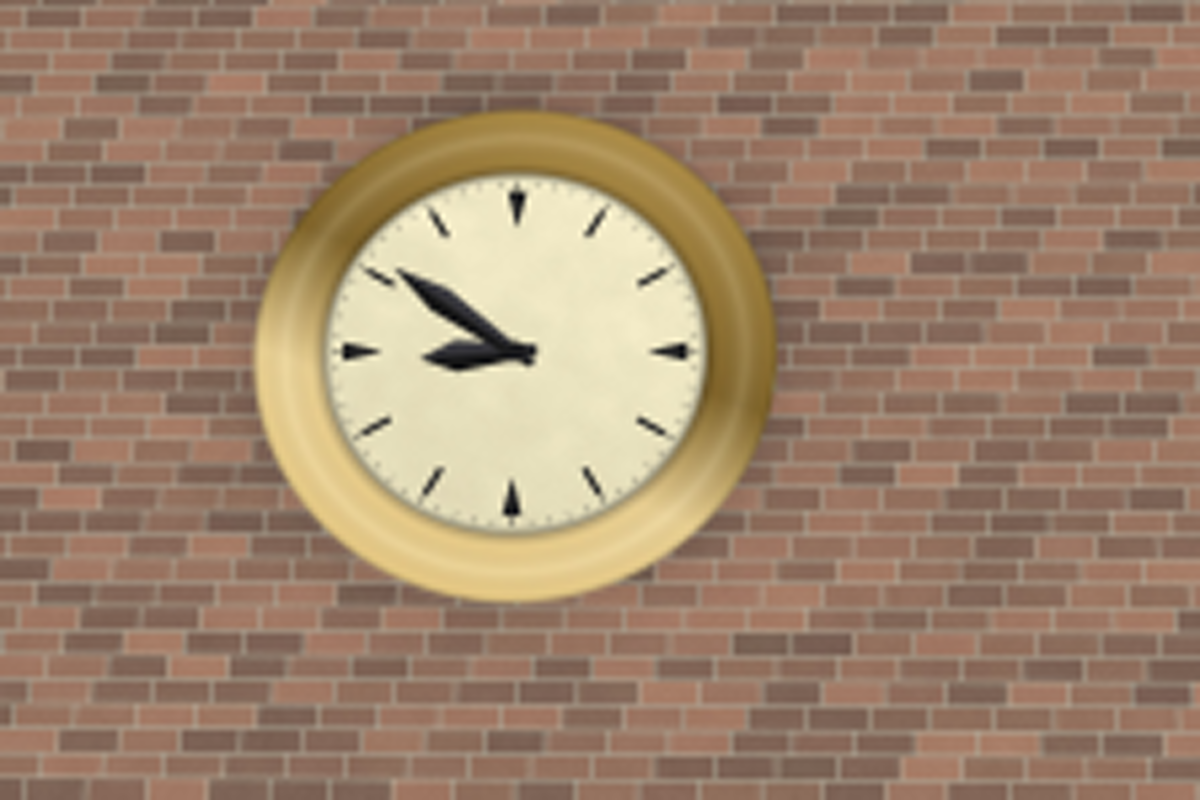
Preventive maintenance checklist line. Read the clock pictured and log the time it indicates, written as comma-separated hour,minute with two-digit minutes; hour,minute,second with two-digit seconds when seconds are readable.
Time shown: 8,51
